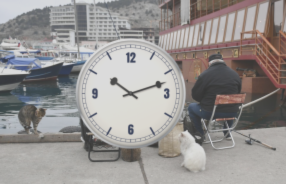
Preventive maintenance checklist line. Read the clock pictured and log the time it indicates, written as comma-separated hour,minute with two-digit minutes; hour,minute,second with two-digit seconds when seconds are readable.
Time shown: 10,12
